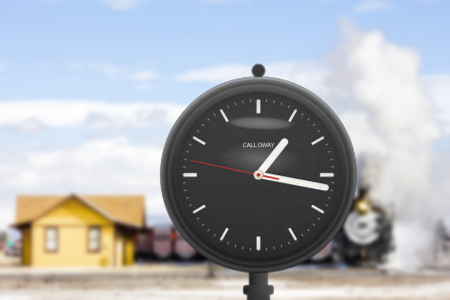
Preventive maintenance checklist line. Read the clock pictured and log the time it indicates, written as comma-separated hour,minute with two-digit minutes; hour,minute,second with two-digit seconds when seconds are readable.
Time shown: 1,16,47
